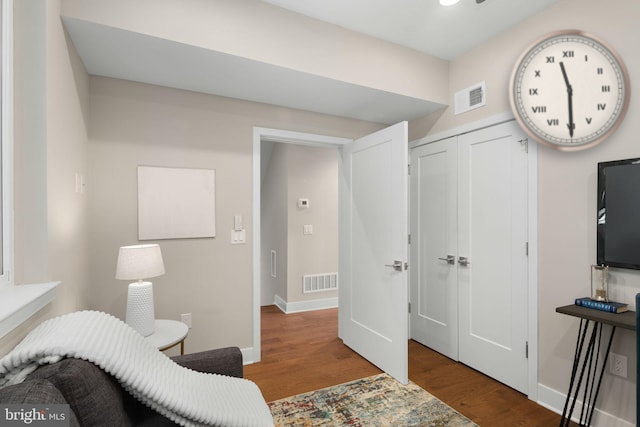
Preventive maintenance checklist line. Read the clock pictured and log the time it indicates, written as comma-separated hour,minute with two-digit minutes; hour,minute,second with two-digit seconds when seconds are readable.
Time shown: 11,30
